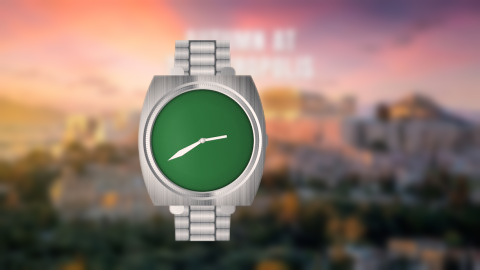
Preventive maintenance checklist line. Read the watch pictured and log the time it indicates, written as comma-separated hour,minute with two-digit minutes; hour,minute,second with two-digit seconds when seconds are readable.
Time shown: 2,40
